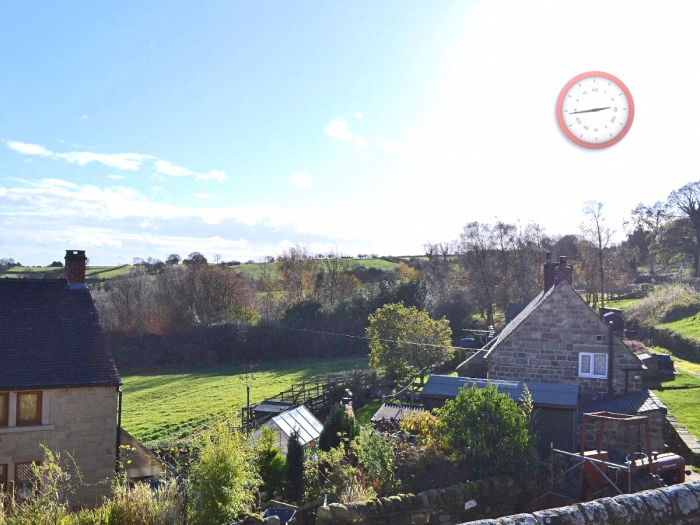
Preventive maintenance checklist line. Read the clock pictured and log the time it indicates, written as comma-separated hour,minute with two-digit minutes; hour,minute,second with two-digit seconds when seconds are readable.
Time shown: 2,44
